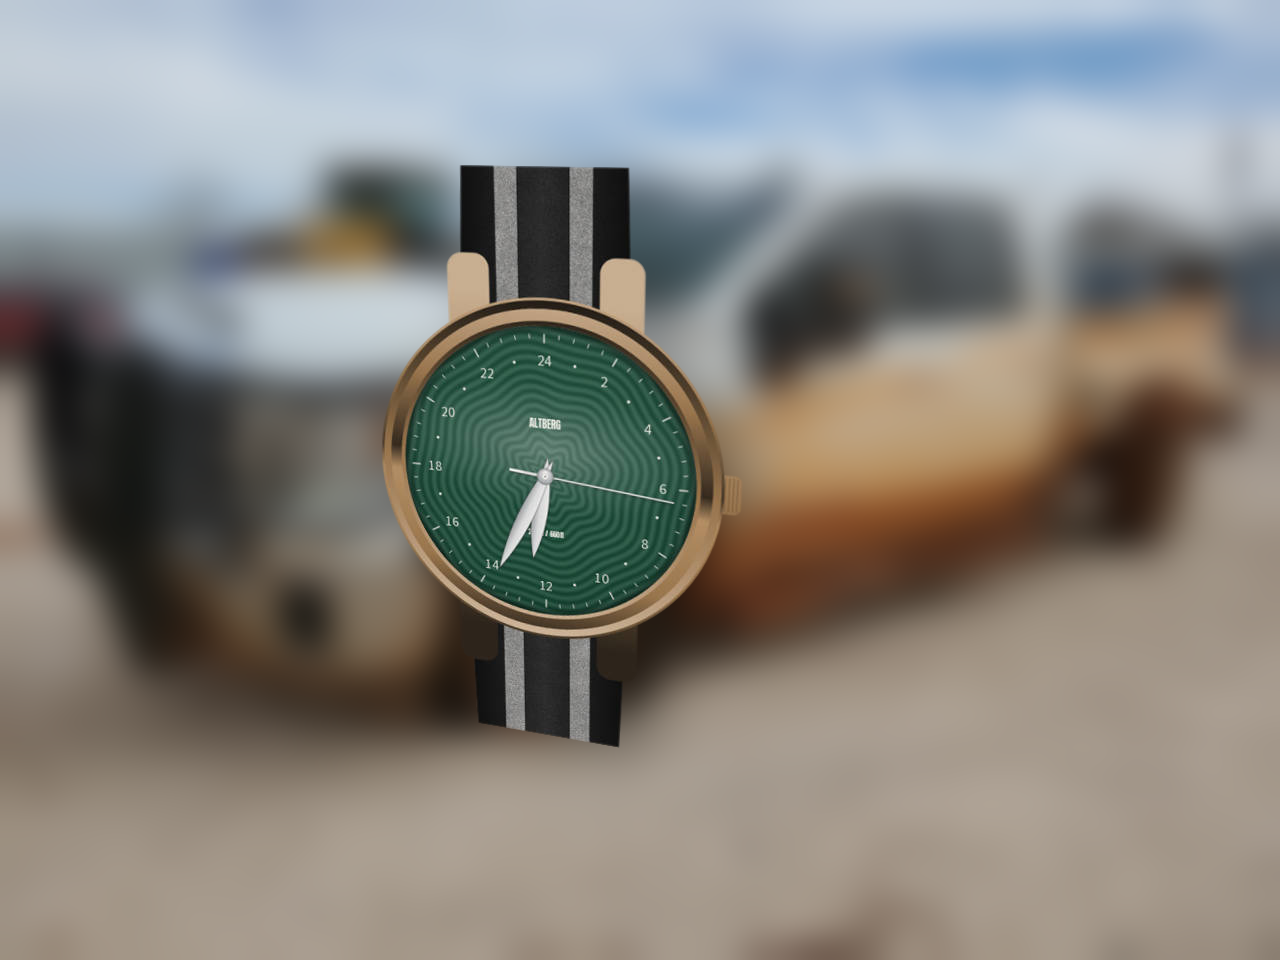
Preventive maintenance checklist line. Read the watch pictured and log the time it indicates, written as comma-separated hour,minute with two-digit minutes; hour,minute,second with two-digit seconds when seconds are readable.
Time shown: 12,34,16
